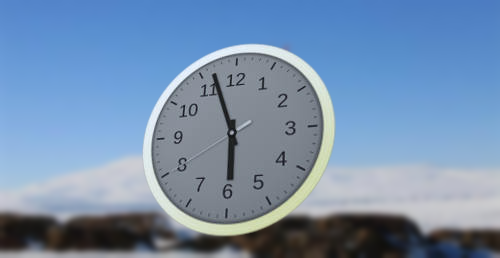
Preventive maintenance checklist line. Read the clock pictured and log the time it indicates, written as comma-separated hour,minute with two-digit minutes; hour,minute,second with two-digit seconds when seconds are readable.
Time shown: 5,56,40
